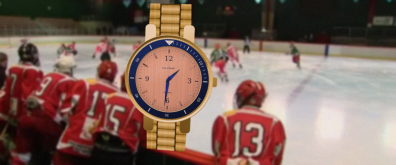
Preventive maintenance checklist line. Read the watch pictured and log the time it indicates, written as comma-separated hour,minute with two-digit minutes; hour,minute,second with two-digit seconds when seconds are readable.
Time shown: 1,31
